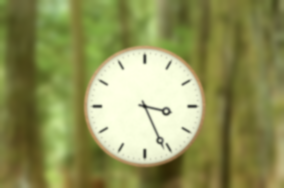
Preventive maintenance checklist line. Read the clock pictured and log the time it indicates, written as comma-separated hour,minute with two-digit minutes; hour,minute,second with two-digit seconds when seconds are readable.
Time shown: 3,26
